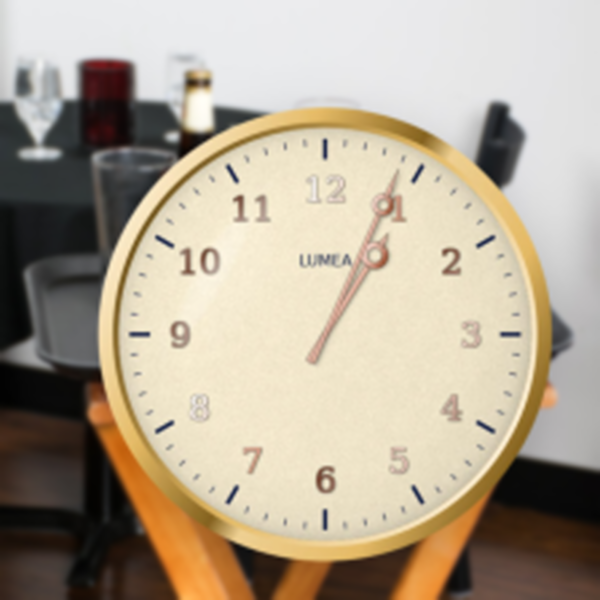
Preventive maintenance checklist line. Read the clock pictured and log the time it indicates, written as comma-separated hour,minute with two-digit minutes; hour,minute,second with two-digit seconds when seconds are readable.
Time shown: 1,04
